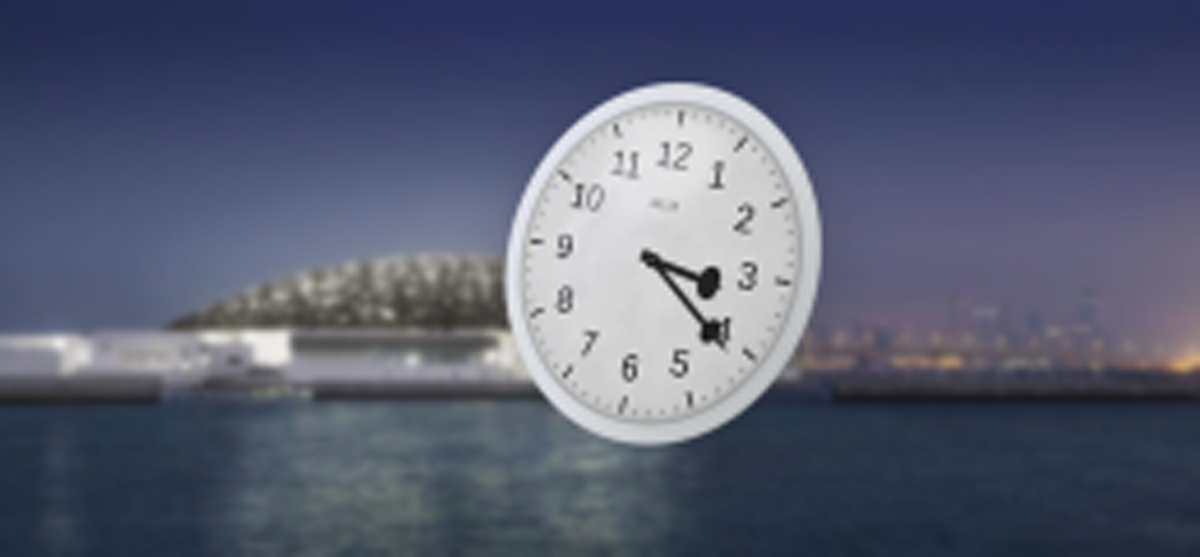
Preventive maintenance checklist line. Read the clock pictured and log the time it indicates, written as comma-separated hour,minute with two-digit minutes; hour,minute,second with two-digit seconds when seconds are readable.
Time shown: 3,21
